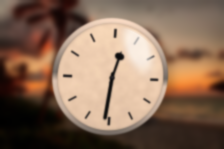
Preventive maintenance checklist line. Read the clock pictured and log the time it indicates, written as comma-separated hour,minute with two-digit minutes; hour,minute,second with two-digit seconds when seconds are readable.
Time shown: 12,31
